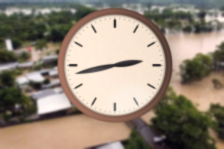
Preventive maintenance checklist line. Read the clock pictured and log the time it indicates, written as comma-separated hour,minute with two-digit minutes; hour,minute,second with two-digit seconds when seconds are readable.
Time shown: 2,43
